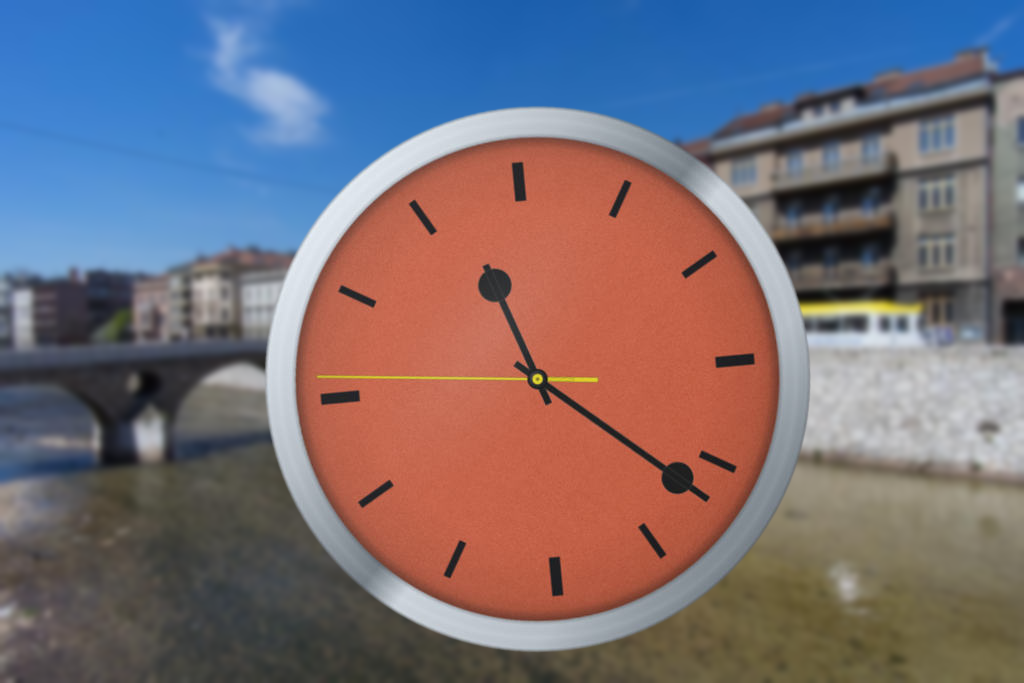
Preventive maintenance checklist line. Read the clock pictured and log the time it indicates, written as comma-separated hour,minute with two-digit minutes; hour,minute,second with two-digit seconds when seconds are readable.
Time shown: 11,21,46
